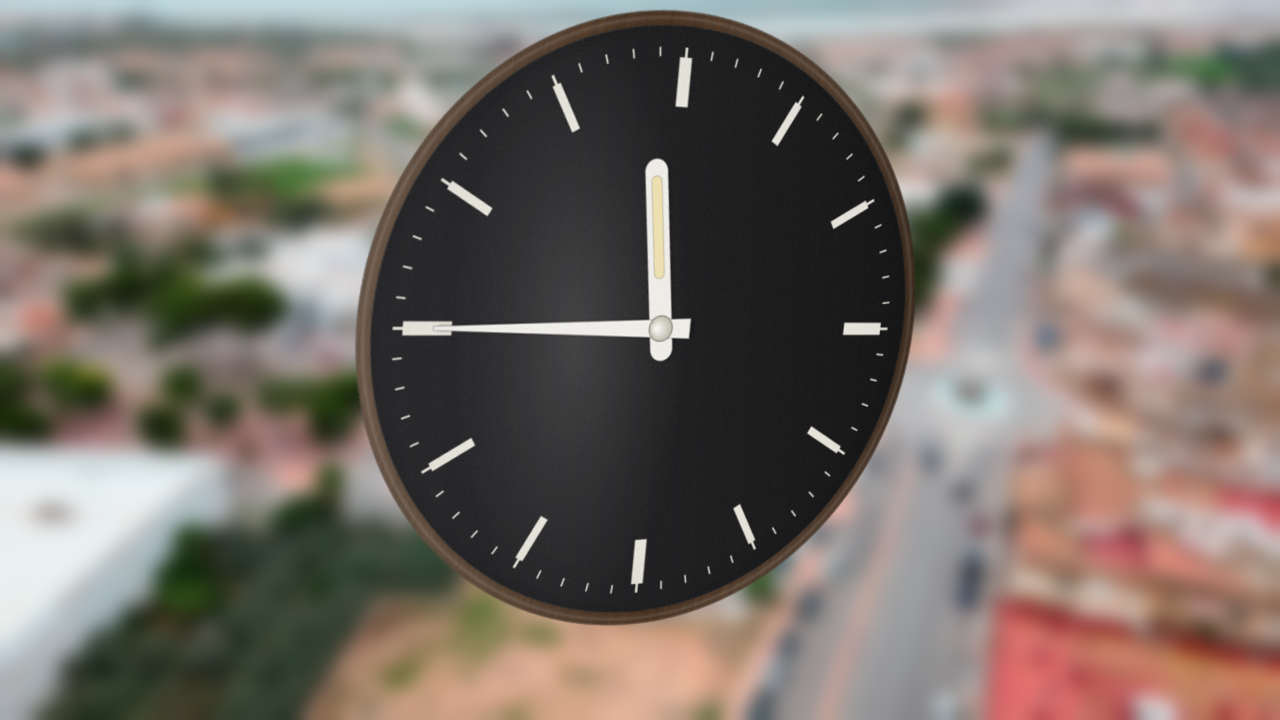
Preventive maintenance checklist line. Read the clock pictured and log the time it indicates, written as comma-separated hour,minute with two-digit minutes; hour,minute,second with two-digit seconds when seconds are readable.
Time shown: 11,45
